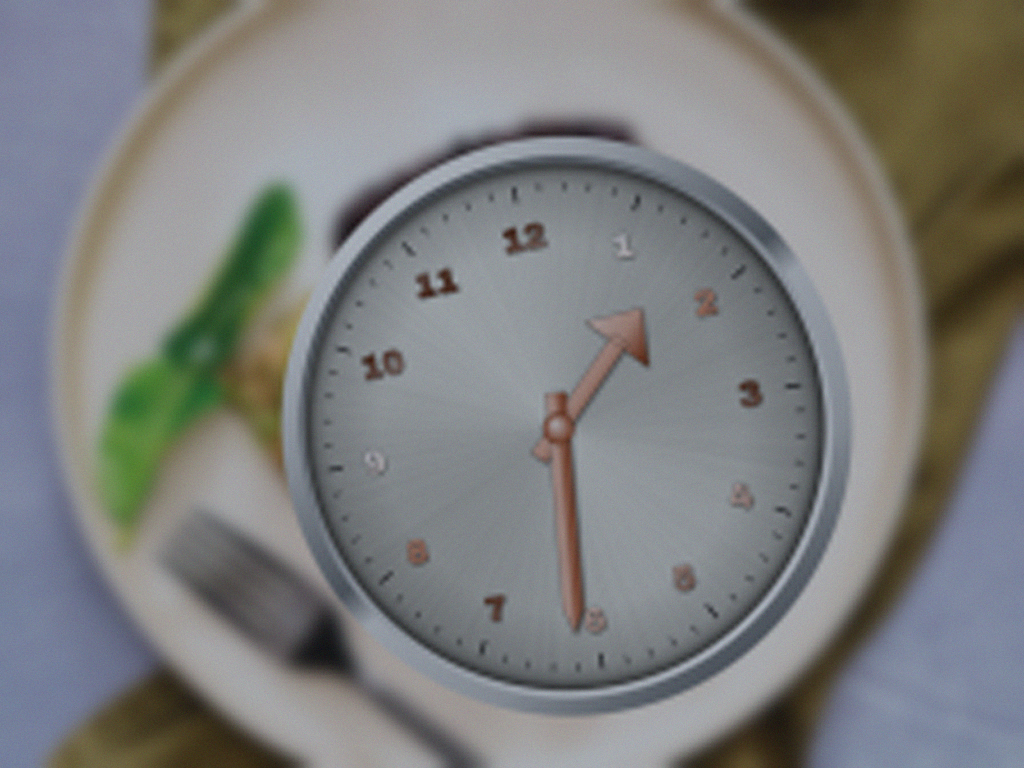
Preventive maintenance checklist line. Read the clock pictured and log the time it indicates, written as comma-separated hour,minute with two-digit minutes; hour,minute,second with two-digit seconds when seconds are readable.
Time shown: 1,31
